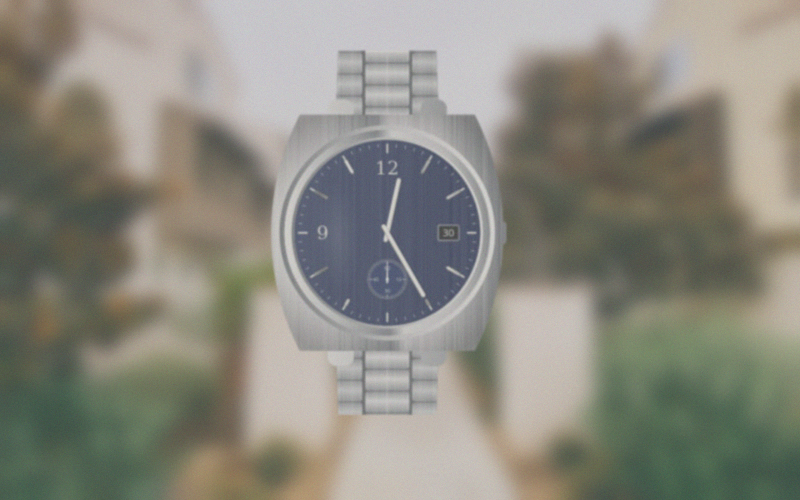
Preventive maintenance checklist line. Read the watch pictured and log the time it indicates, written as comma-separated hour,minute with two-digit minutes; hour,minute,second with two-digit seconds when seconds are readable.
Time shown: 12,25
